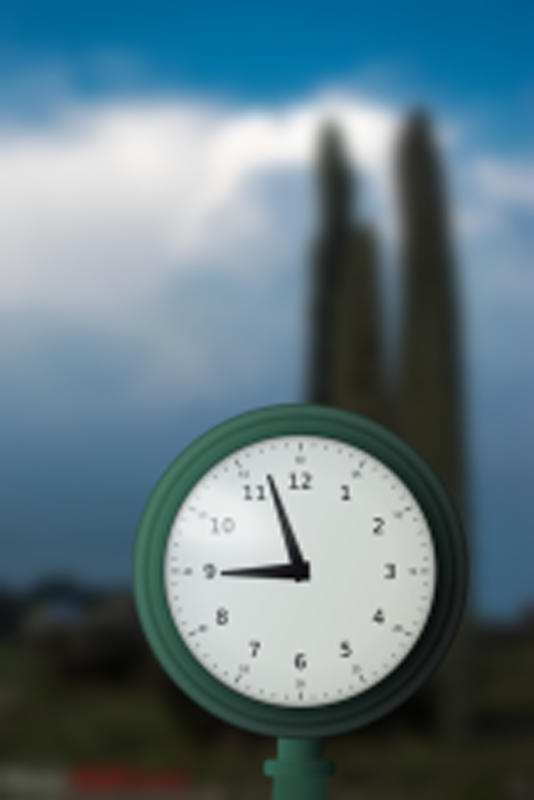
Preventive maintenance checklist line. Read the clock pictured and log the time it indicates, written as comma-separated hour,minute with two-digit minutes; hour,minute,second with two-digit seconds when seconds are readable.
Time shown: 8,57
